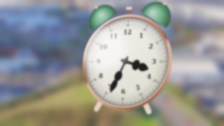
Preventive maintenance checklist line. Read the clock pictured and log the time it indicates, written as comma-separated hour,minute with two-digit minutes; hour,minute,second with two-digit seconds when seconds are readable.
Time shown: 3,34
